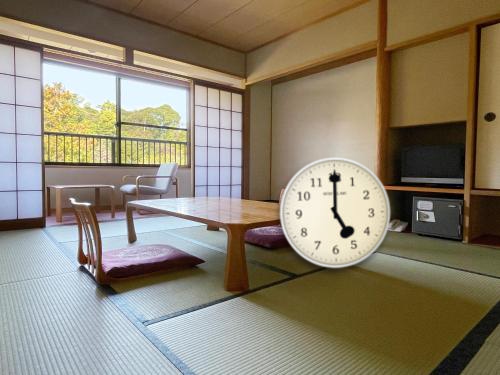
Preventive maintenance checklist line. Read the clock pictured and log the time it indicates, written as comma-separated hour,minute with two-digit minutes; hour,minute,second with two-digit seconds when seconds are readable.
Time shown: 5,00
